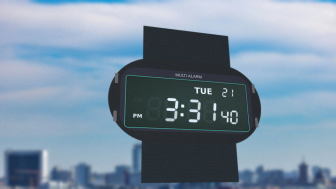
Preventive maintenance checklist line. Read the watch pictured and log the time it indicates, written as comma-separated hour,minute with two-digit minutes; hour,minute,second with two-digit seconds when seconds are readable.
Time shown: 3,31,40
